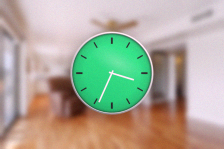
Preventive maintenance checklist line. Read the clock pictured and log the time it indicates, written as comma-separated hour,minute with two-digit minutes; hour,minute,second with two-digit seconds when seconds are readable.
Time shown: 3,34
